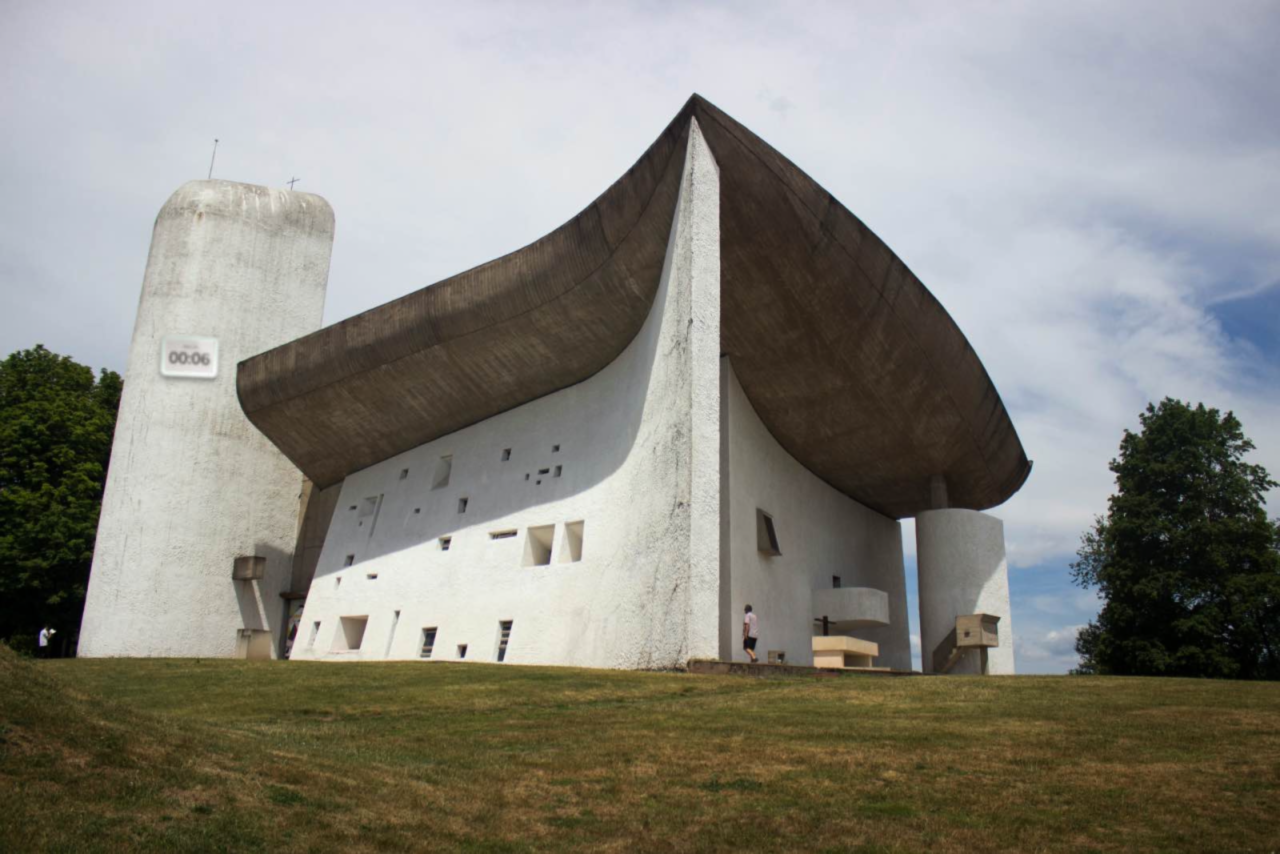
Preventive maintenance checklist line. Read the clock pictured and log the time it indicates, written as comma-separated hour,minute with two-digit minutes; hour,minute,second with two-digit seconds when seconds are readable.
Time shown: 0,06
